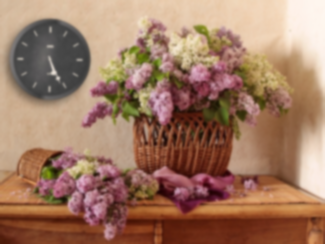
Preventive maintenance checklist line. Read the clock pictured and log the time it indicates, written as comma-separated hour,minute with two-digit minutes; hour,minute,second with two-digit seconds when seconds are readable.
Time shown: 5,26
